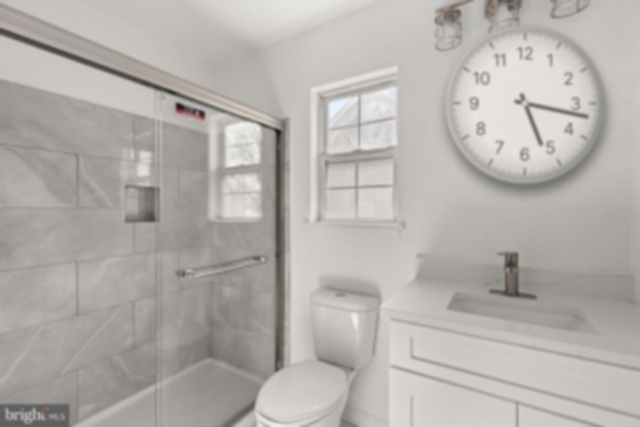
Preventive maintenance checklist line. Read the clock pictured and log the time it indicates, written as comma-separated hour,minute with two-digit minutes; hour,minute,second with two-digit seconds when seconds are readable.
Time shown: 5,17
